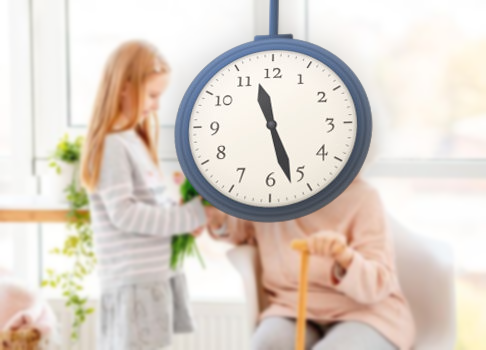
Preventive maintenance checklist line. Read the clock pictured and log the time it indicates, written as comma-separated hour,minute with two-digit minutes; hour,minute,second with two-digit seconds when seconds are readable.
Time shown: 11,27
